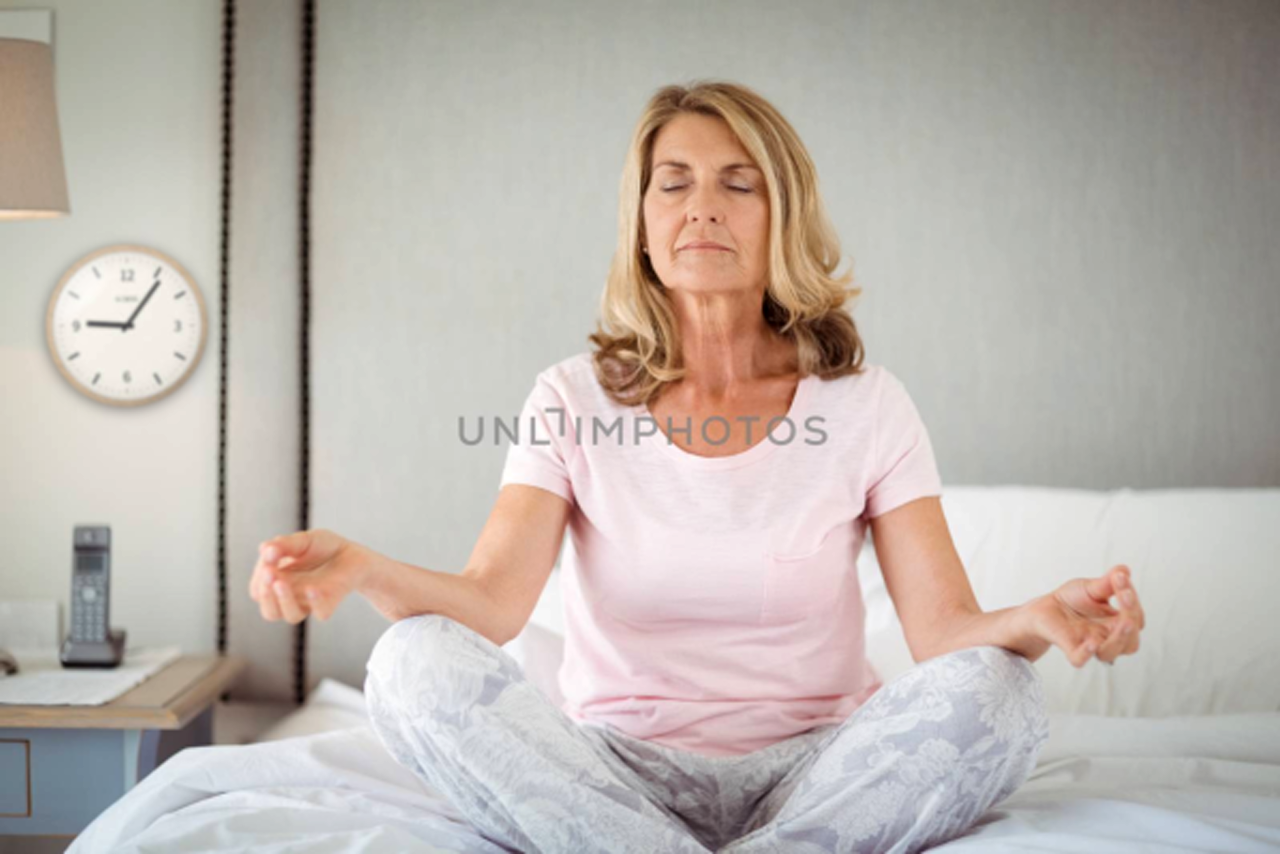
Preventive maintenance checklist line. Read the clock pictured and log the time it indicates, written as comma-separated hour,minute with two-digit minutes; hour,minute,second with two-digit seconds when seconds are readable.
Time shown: 9,06
